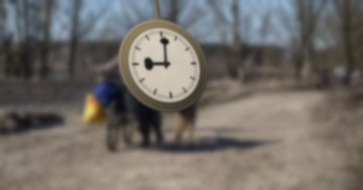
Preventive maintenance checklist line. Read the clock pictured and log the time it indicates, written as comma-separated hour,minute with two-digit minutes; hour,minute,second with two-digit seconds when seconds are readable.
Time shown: 9,01
